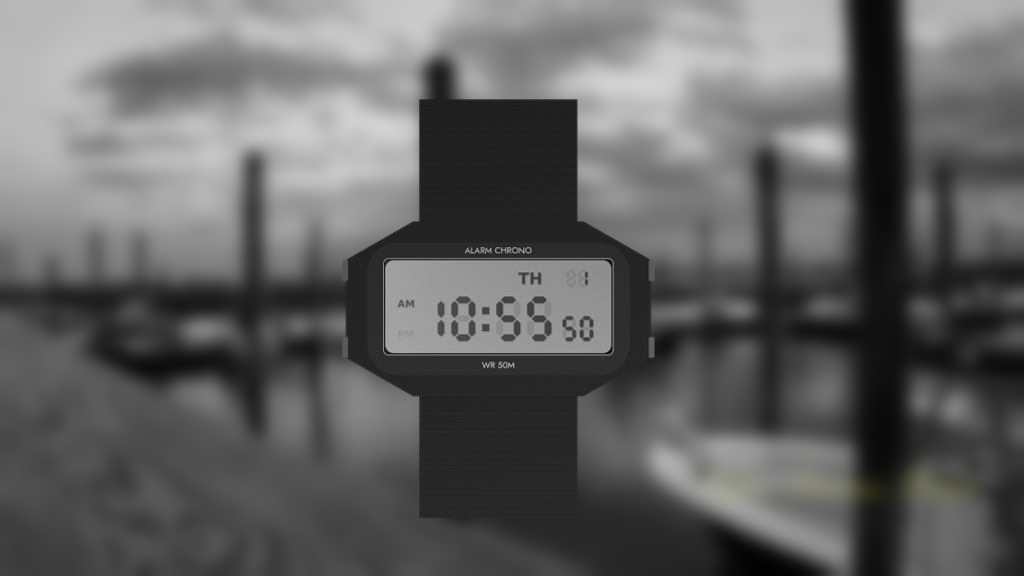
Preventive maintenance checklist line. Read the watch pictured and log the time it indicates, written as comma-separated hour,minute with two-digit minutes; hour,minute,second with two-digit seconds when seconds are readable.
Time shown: 10,55,50
